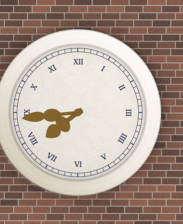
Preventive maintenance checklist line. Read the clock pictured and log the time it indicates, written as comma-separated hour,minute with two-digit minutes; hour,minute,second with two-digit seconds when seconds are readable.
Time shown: 7,44
